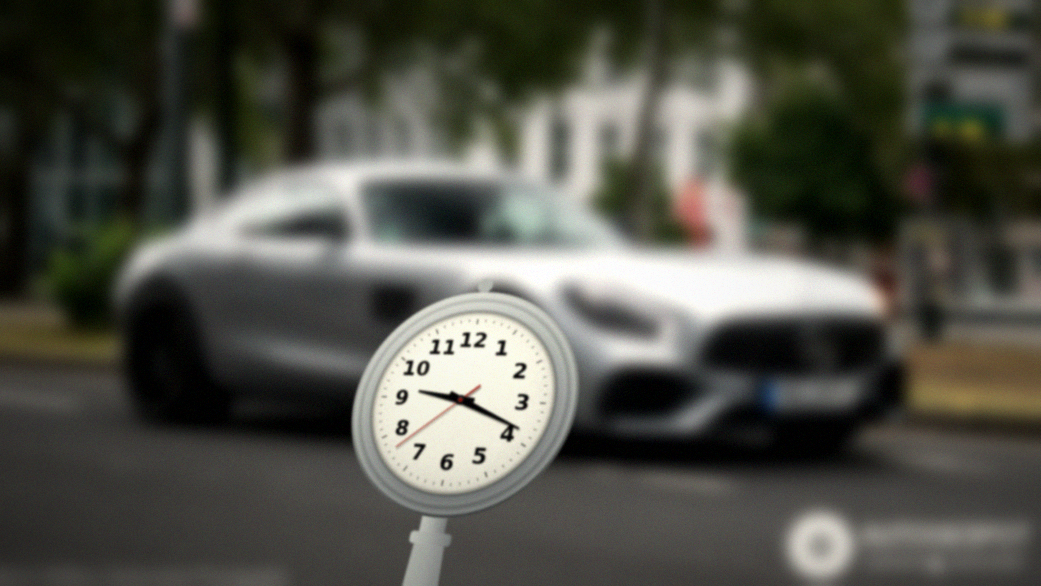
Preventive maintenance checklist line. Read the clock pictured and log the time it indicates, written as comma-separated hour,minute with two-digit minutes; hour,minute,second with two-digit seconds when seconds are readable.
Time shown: 9,18,38
